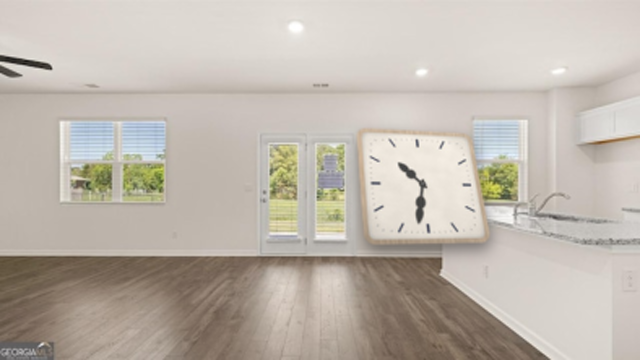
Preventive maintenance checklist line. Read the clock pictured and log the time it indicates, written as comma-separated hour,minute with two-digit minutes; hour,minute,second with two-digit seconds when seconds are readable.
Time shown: 10,32
